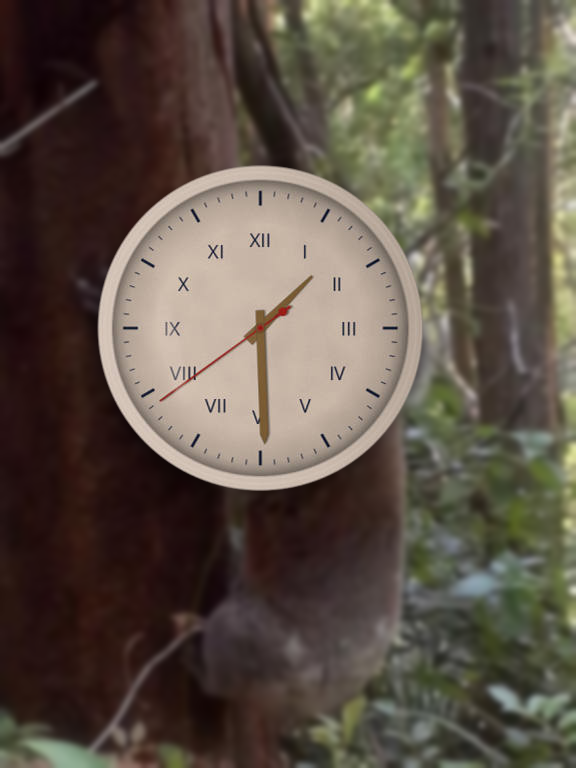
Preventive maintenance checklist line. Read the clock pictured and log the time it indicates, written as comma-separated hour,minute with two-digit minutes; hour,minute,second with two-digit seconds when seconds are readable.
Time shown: 1,29,39
